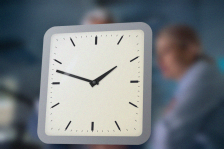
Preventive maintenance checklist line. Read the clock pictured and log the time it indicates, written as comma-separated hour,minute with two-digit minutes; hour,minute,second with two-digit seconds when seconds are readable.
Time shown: 1,48
